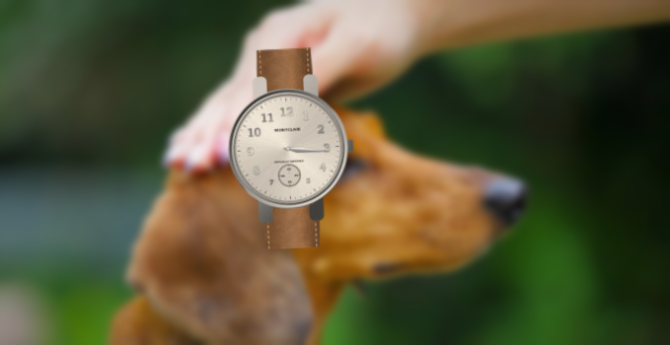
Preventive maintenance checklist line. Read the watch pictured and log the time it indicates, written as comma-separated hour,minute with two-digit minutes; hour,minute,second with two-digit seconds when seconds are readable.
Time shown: 3,16
